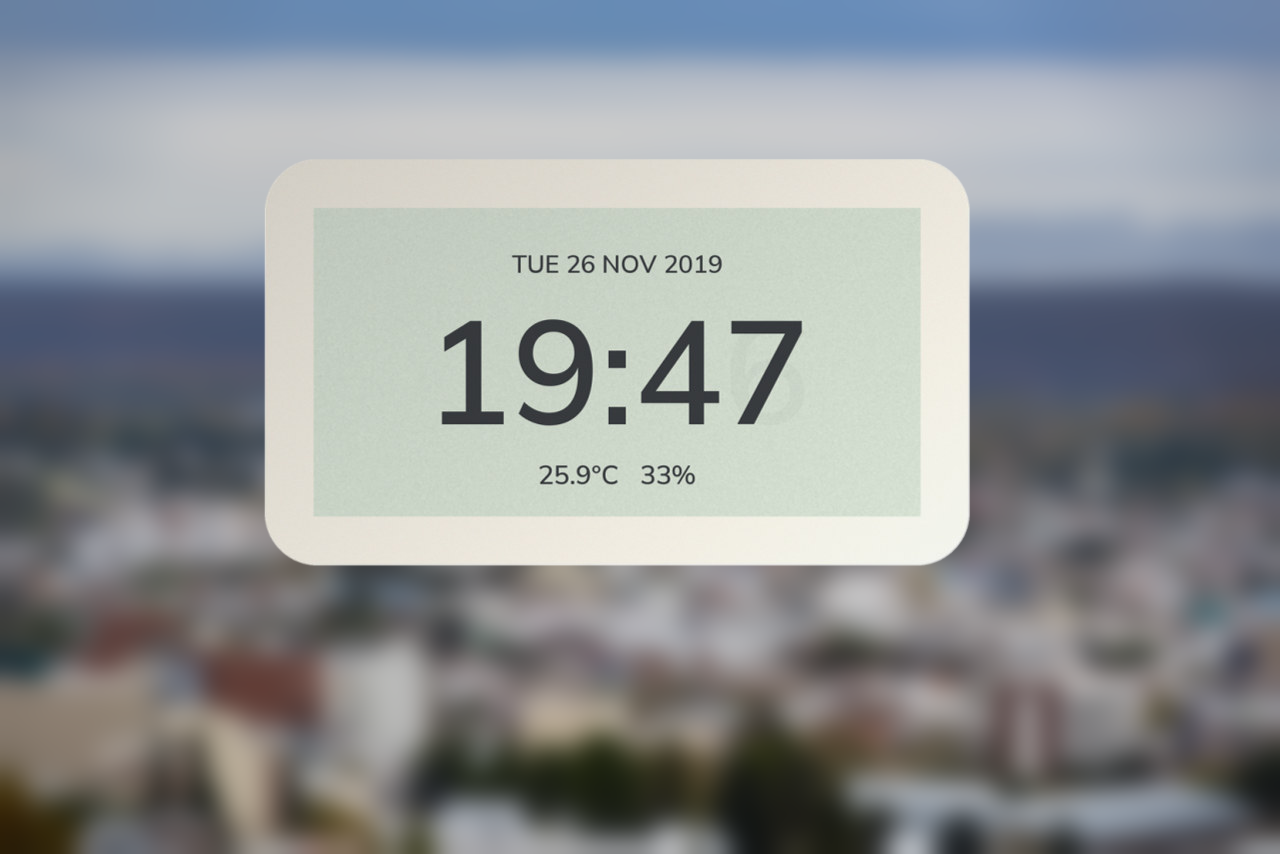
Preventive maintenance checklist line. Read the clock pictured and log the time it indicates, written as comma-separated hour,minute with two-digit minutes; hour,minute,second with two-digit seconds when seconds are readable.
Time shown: 19,47
